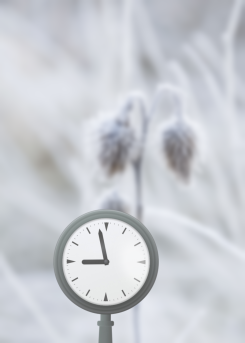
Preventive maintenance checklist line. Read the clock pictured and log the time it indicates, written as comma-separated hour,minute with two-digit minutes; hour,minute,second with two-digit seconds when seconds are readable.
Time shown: 8,58
